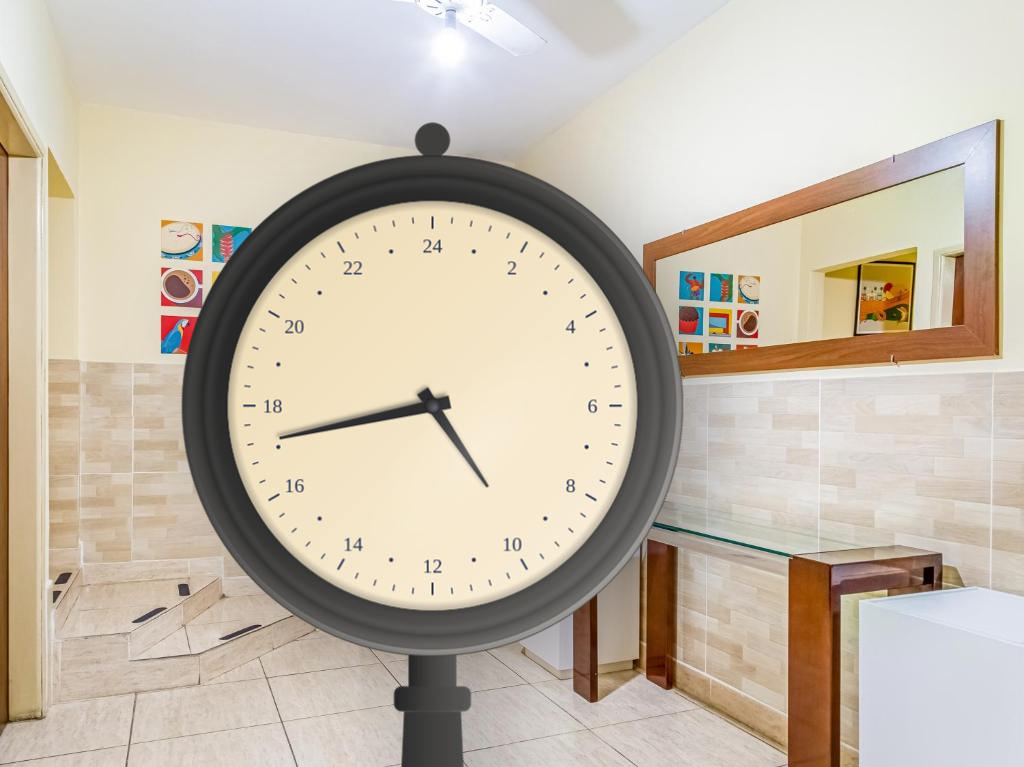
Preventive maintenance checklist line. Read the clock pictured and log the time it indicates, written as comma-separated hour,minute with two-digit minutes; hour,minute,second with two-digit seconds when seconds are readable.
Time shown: 9,43
